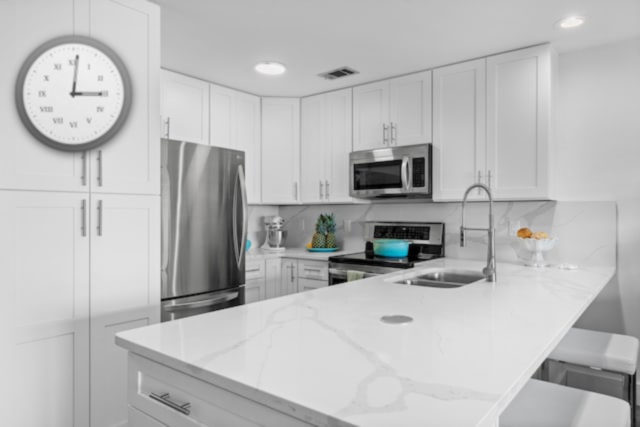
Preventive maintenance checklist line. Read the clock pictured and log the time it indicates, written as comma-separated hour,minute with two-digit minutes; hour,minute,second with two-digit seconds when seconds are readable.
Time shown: 3,01
